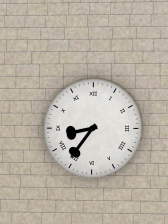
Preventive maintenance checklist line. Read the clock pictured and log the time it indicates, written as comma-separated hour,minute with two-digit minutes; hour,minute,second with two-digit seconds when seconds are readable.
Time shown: 8,36
